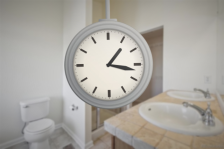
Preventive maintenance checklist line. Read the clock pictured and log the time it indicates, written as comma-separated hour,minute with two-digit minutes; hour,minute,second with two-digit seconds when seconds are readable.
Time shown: 1,17
